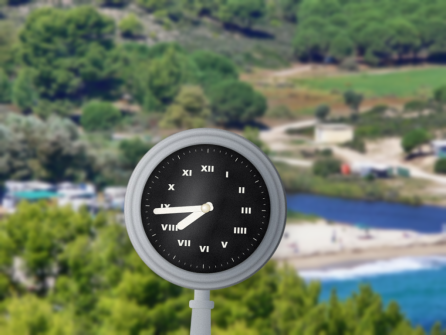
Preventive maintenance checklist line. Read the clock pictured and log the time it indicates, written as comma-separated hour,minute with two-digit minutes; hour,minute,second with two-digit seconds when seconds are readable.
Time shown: 7,44
